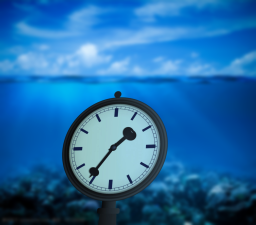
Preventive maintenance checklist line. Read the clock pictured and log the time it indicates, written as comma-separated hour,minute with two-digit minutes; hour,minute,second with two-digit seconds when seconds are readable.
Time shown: 1,36
